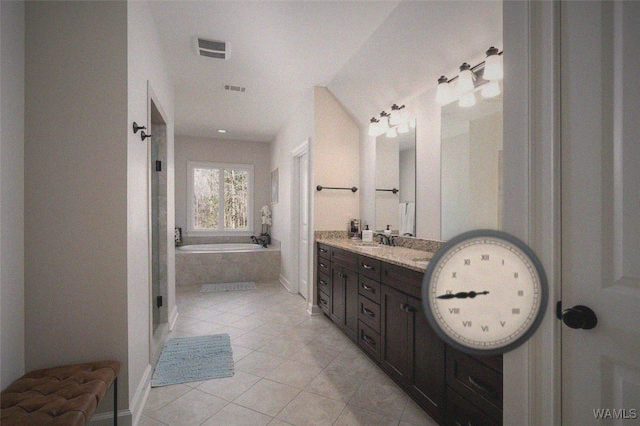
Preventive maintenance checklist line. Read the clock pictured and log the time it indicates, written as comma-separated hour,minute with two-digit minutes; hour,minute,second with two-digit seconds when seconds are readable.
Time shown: 8,44
